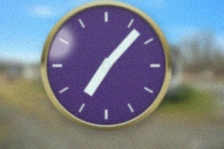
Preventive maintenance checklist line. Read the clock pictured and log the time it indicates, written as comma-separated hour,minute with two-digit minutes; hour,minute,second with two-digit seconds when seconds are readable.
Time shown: 7,07
